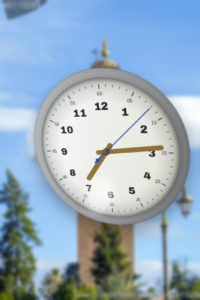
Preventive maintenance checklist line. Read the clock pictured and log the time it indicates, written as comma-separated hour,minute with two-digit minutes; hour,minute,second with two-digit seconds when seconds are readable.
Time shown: 7,14,08
